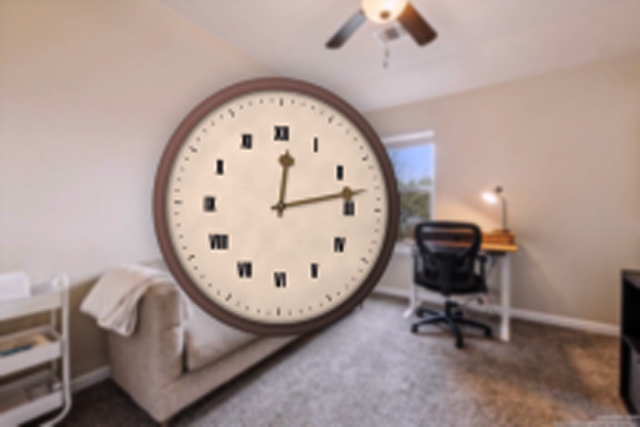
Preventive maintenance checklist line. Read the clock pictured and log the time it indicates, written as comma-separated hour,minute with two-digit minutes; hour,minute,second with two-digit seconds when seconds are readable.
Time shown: 12,13
